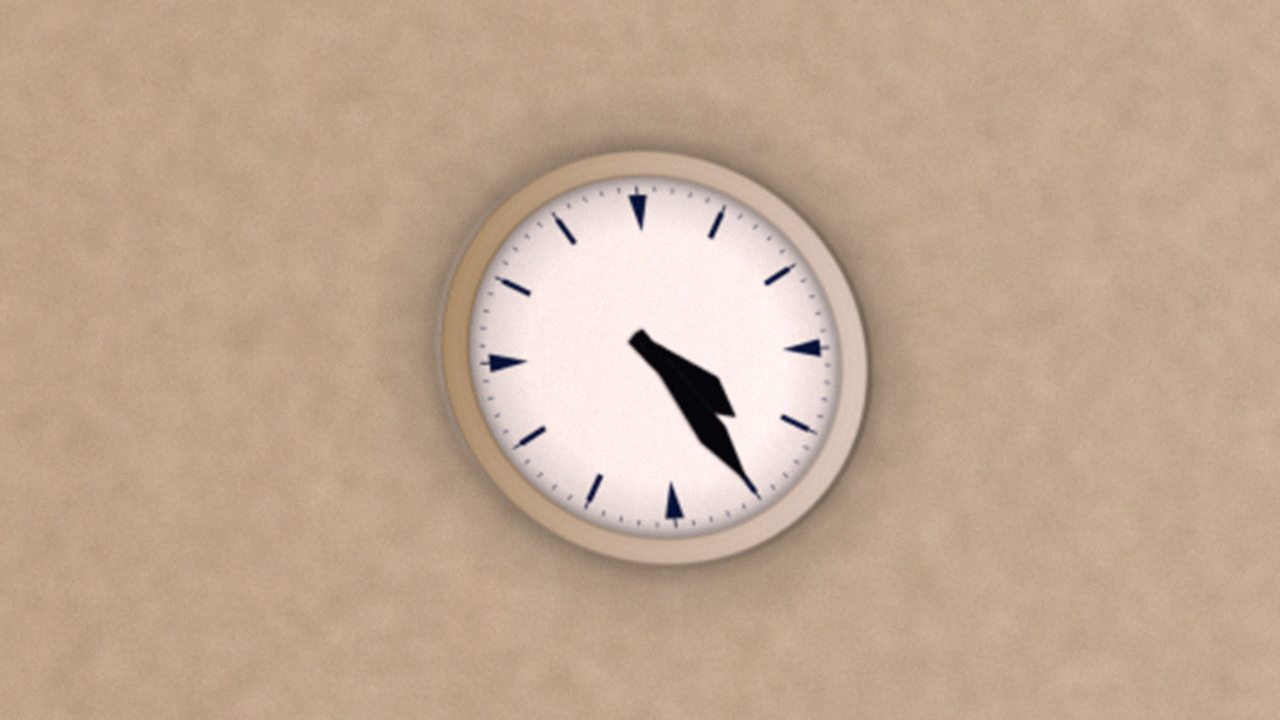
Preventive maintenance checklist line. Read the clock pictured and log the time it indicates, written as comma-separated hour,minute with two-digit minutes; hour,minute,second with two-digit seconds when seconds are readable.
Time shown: 4,25
